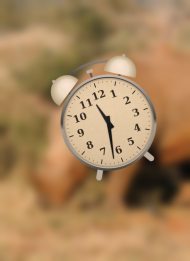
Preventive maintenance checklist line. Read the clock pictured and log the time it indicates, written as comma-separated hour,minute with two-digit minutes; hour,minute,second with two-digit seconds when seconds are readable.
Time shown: 11,32
